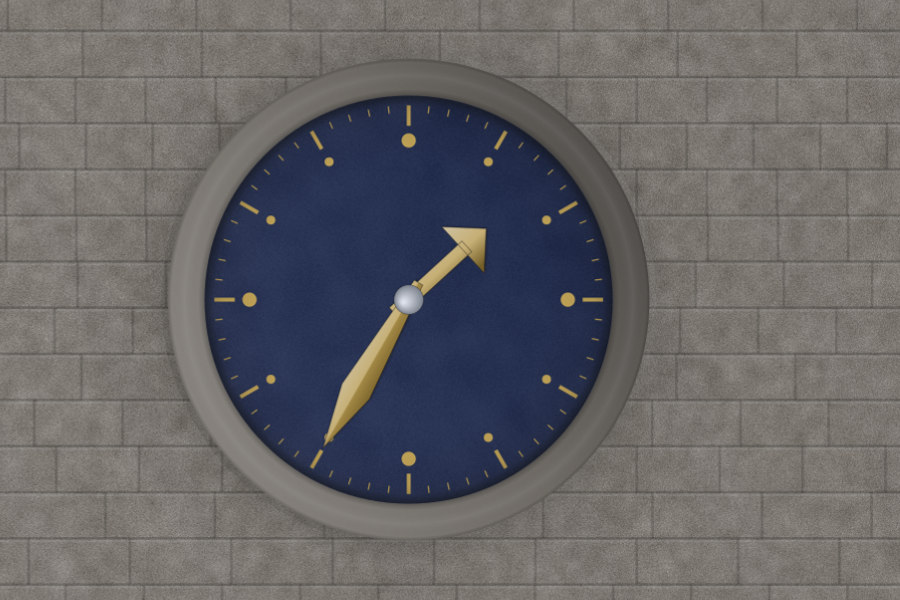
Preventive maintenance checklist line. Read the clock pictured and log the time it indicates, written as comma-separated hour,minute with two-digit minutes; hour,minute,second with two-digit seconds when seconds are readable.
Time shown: 1,35
